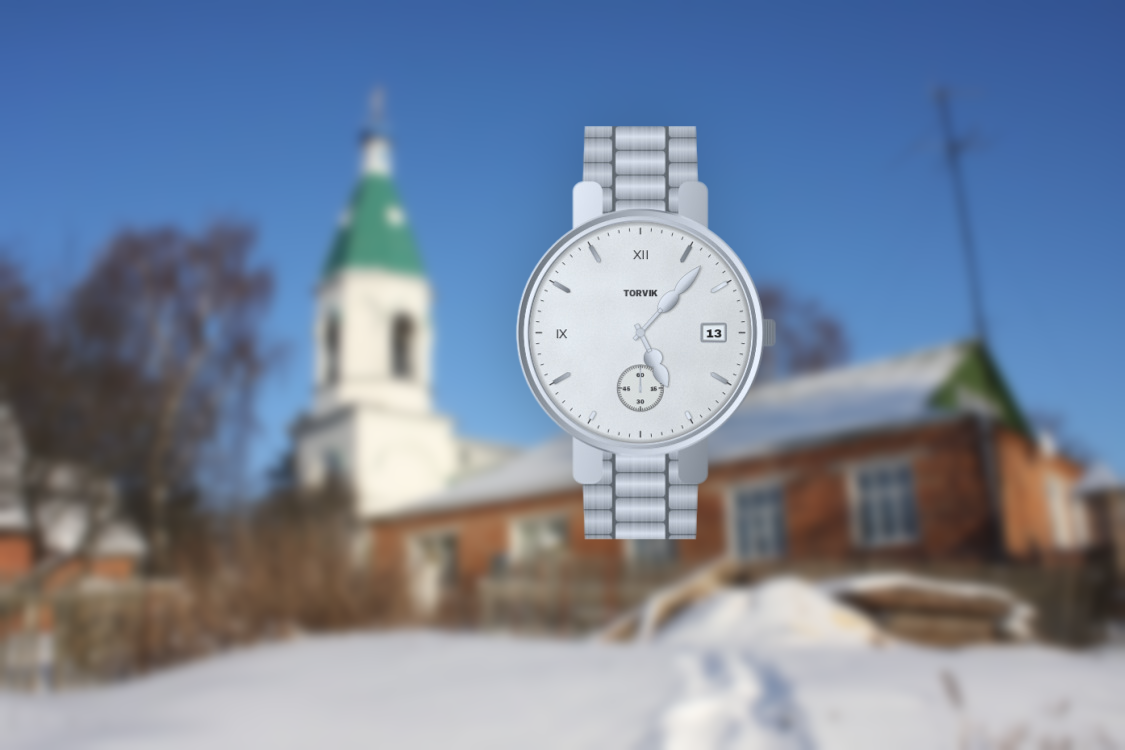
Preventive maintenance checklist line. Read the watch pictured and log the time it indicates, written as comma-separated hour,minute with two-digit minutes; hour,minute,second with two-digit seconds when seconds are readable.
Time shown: 5,07
